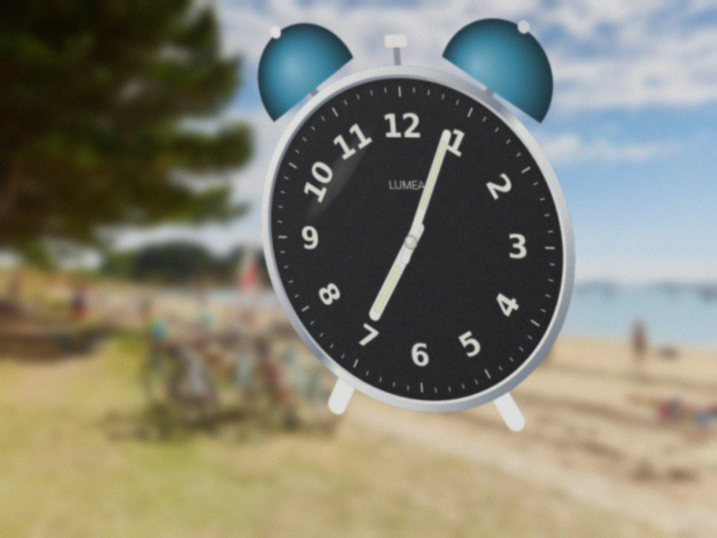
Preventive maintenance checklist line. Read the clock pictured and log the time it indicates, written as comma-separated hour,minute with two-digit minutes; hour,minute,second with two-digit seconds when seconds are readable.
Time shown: 7,04
